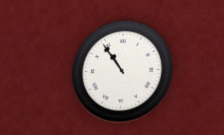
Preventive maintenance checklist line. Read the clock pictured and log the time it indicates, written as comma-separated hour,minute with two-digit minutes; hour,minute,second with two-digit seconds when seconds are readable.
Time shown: 10,54
